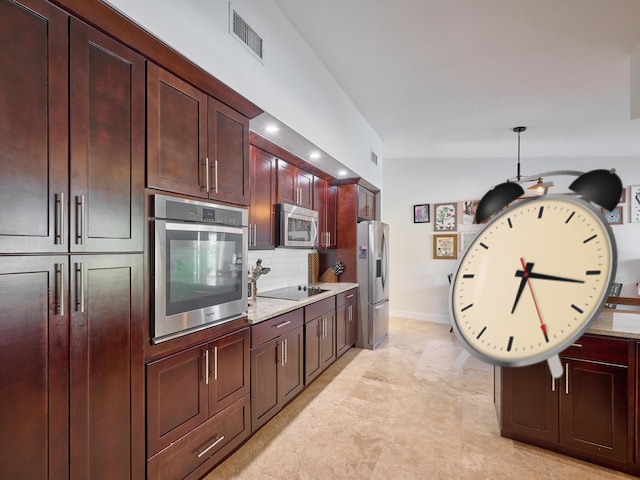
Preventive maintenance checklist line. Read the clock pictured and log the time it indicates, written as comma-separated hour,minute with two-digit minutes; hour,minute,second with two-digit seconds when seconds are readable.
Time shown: 6,16,25
